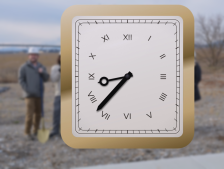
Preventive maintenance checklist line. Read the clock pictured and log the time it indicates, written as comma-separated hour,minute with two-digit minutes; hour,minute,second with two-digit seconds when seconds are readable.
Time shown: 8,37
